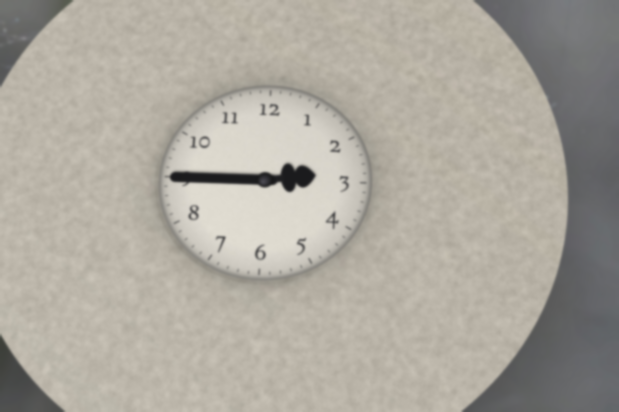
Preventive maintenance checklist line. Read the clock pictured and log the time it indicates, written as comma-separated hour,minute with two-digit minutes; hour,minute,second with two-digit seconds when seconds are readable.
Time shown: 2,45
